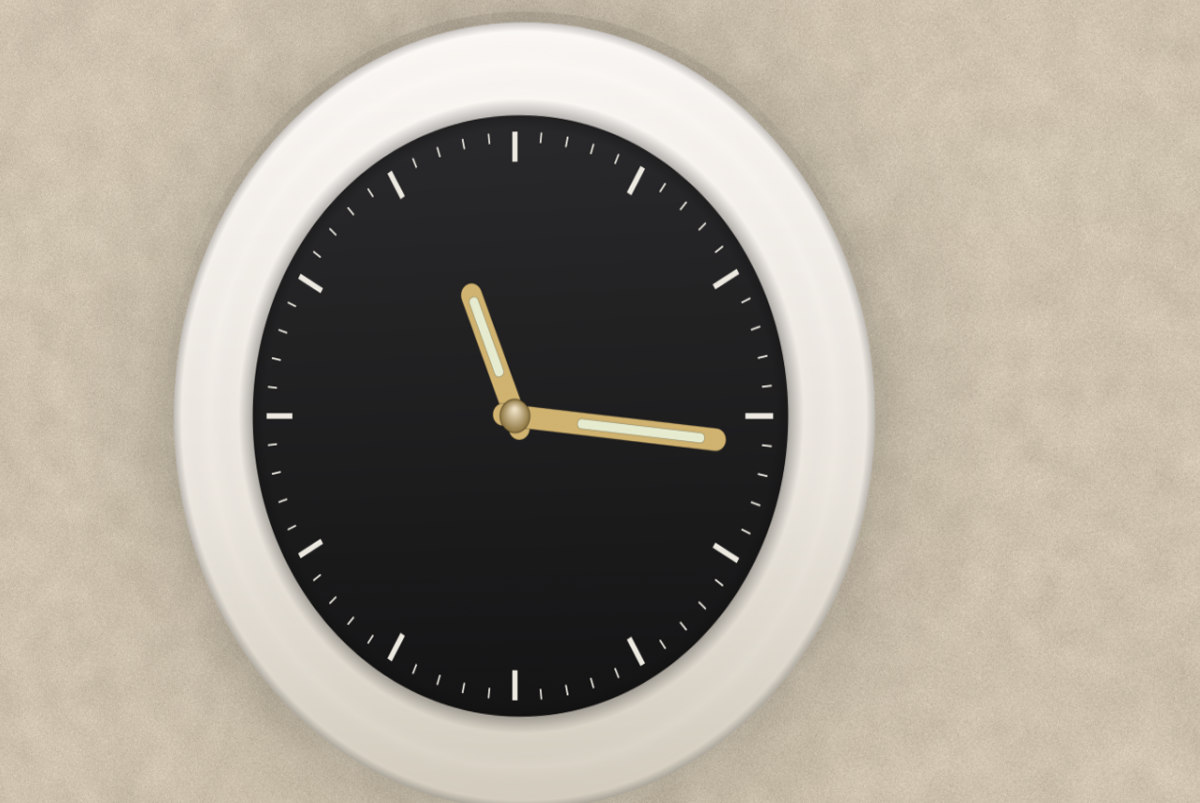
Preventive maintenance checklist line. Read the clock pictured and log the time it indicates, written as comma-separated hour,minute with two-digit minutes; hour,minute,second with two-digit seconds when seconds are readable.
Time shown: 11,16
